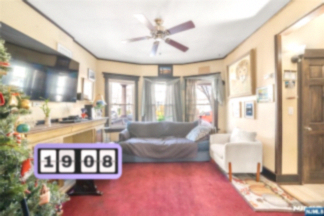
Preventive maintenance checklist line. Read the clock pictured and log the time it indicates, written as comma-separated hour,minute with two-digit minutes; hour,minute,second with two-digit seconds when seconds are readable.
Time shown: 19,08
